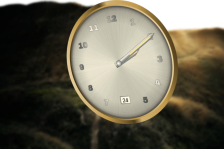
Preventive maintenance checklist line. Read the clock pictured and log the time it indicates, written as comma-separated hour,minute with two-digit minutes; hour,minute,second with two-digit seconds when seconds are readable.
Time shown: 2,10
